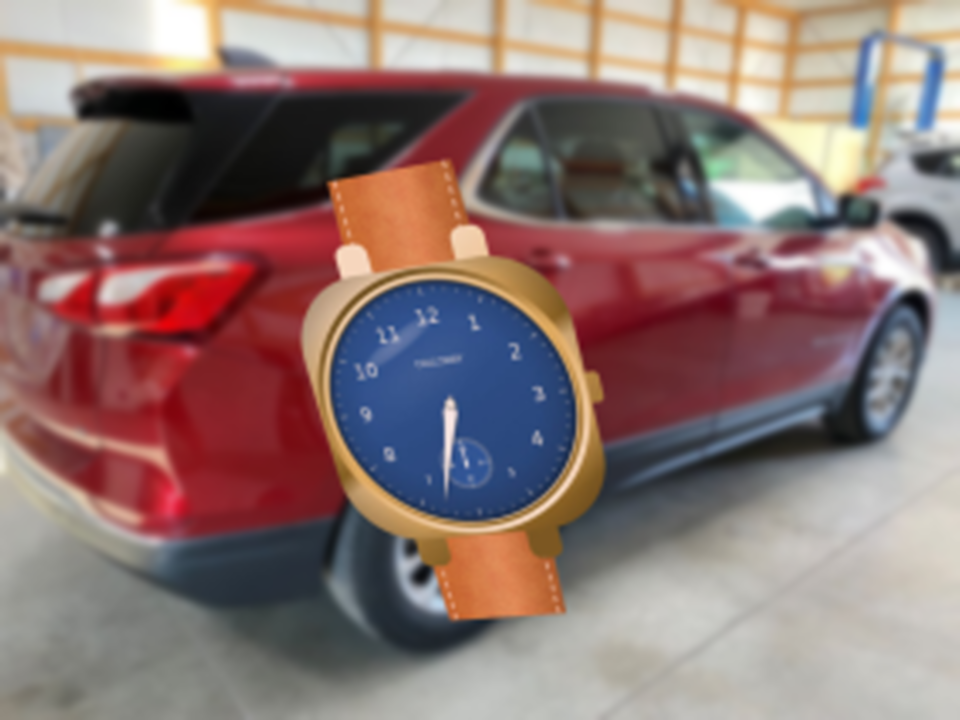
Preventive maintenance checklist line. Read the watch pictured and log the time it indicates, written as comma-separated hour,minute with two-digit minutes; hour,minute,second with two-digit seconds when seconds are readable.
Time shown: 6,33
